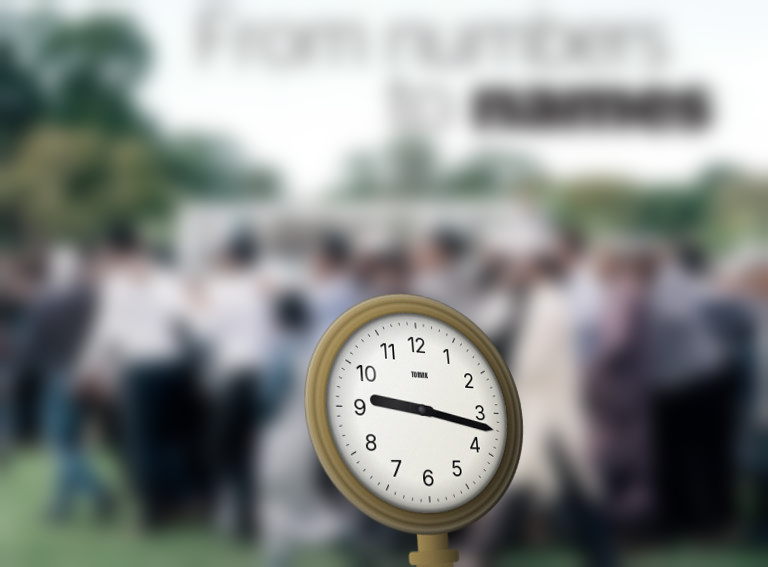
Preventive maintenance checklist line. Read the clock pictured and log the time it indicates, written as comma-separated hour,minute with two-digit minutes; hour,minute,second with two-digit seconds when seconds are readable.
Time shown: 9,17
